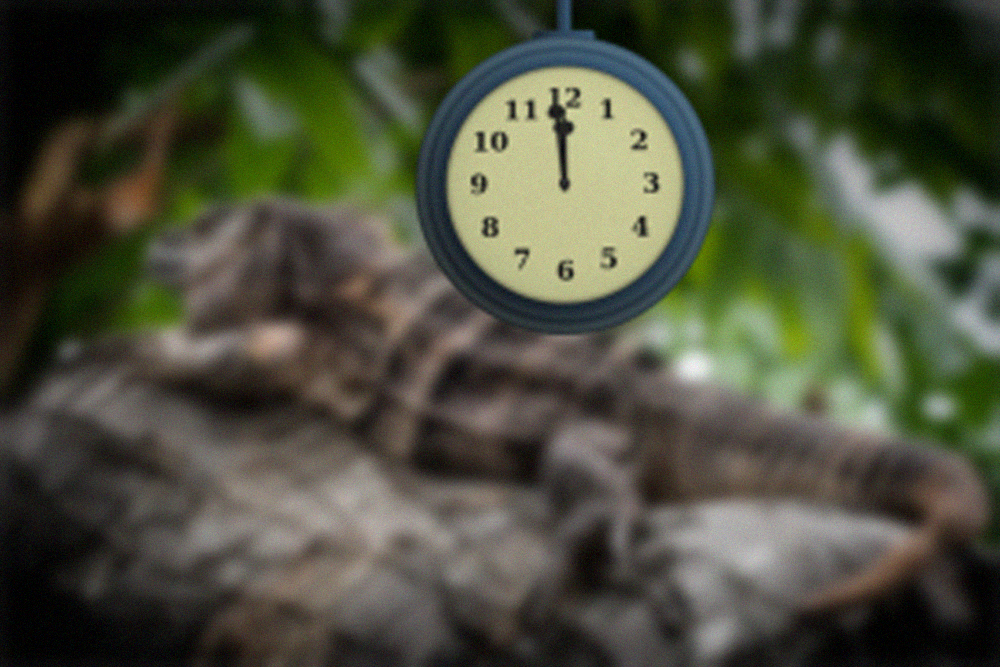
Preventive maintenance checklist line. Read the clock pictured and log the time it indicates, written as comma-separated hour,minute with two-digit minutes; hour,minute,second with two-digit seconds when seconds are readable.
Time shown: 11,59
